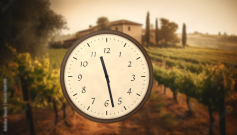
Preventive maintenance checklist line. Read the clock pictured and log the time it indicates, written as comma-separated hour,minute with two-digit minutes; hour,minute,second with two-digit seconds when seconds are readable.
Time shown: 11,28
